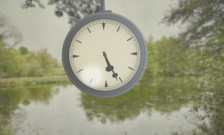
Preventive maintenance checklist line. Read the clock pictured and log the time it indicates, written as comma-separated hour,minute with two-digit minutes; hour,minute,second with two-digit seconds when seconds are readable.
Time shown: 5,26
